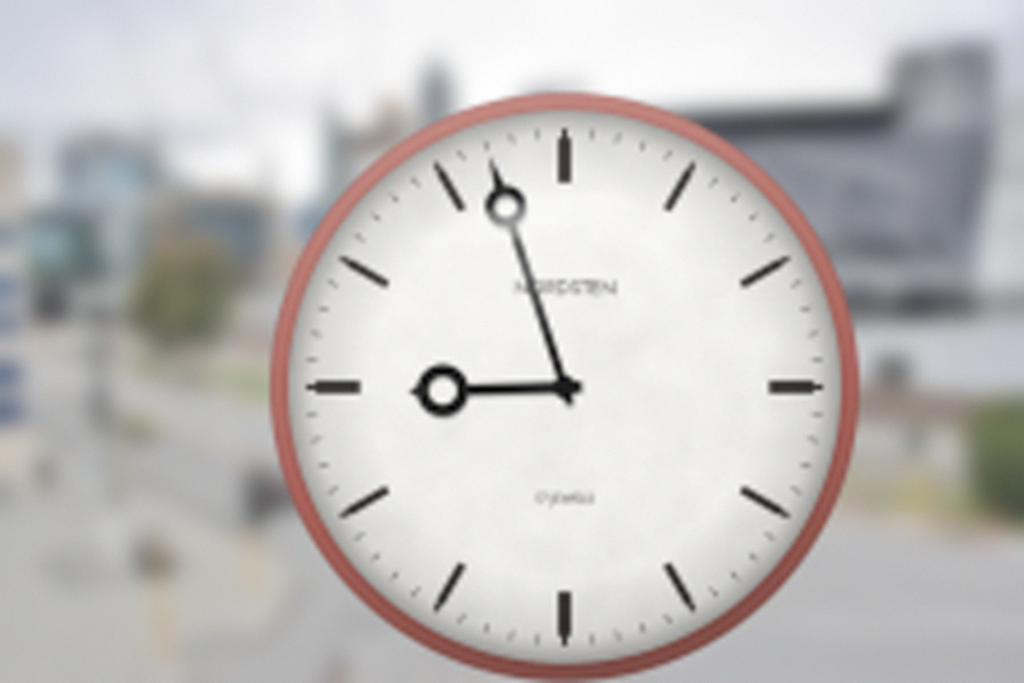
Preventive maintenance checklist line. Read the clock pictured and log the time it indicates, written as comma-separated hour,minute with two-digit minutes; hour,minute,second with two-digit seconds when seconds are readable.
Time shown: 8,57
